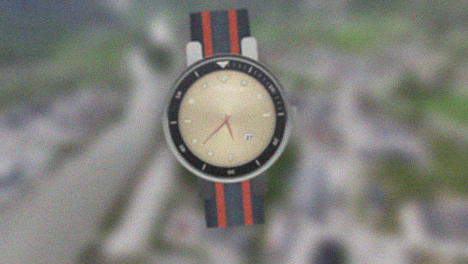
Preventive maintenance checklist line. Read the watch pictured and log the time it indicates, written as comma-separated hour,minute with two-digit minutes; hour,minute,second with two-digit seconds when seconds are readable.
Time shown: 5,38
